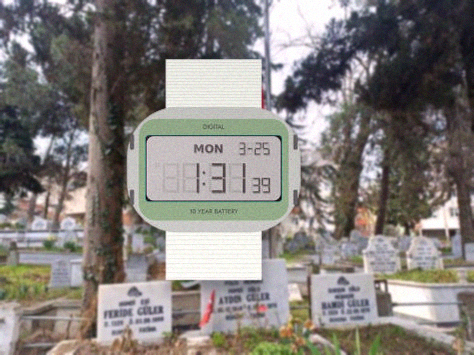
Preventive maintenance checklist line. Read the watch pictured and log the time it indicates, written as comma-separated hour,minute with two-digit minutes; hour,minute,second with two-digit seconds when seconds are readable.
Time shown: 1,31,39
